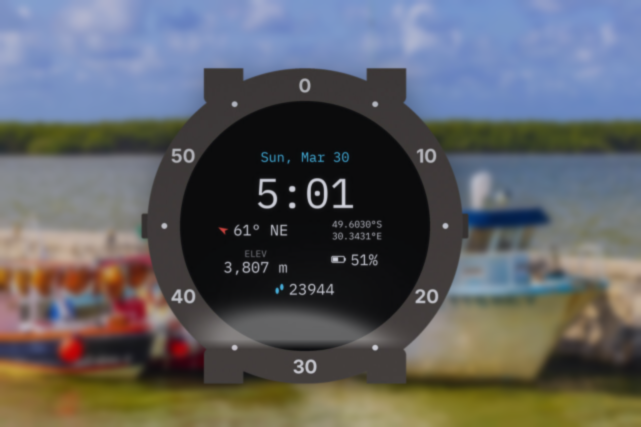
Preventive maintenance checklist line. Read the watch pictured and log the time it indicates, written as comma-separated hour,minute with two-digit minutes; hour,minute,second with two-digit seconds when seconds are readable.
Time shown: 5,01
